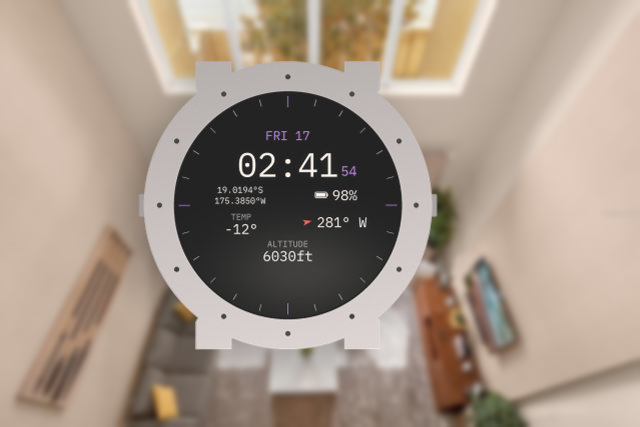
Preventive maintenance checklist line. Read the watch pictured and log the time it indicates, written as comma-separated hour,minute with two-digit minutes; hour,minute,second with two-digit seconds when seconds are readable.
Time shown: 2,41,54
